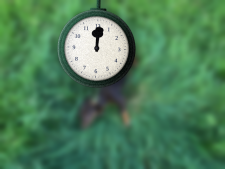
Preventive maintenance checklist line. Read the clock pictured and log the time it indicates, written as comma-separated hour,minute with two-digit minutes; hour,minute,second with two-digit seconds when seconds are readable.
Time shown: 12,01
